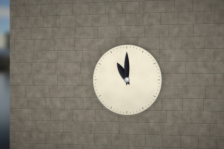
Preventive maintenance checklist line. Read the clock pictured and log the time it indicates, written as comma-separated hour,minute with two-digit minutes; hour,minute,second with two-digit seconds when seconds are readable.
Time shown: 11,00
